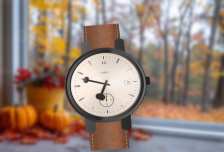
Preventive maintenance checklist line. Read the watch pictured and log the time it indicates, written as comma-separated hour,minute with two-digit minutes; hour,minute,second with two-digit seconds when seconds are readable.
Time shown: 6,48
